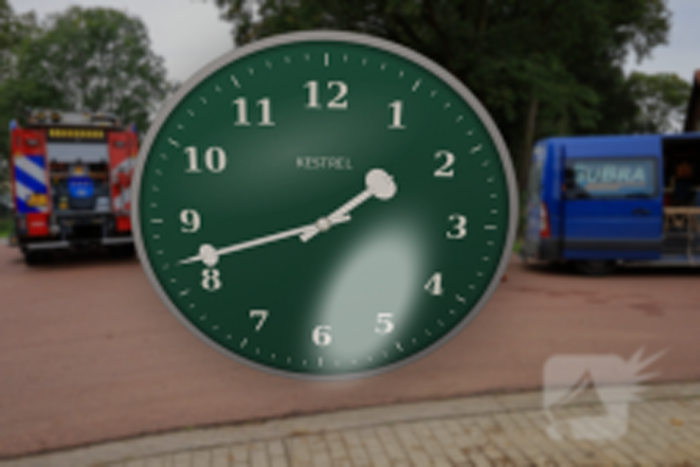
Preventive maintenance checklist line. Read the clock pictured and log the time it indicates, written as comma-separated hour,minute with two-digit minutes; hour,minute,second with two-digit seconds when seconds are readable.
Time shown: 1,42
